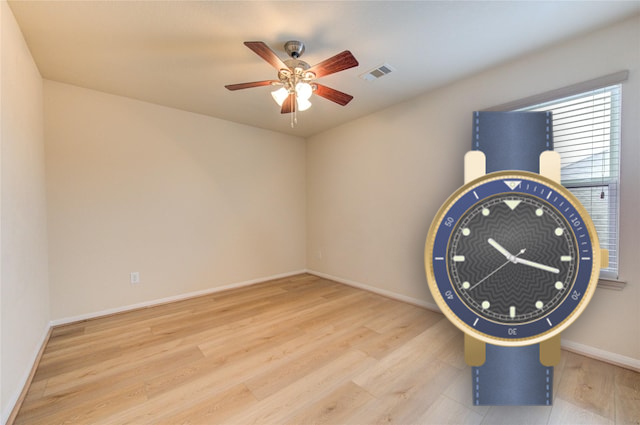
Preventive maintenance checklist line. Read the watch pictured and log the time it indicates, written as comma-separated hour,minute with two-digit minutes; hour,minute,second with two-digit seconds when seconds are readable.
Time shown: 10,17,39
